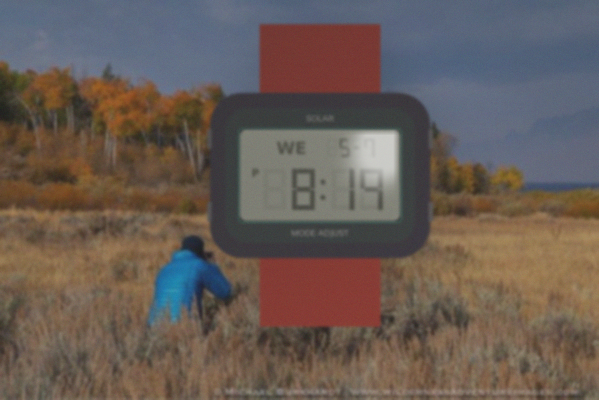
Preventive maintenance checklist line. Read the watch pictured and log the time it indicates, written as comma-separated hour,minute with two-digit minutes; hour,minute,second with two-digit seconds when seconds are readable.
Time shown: 8,19
